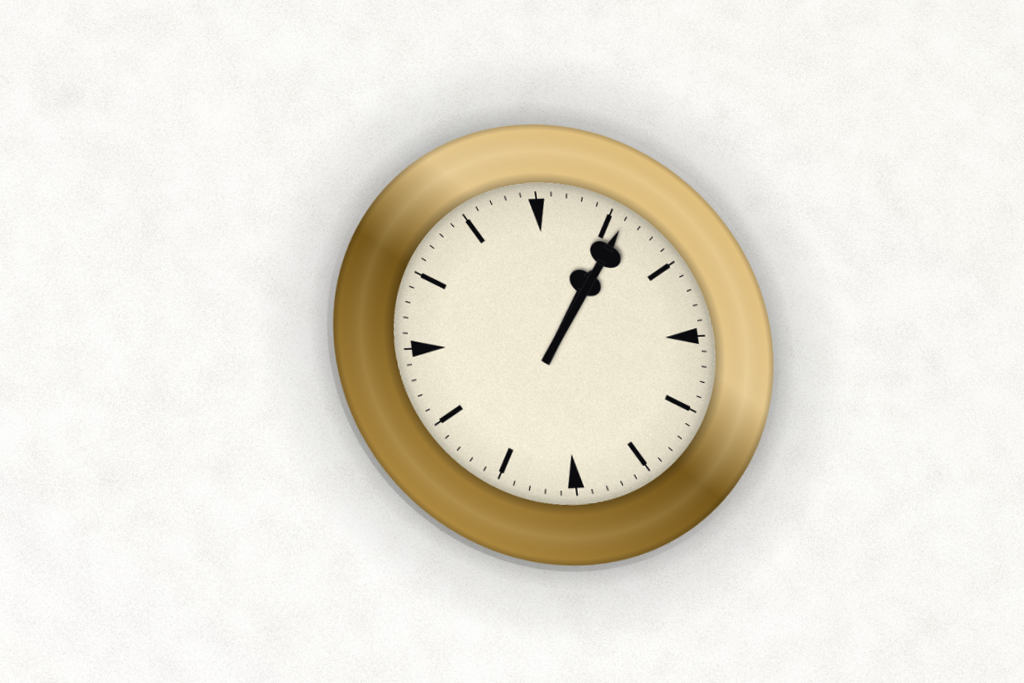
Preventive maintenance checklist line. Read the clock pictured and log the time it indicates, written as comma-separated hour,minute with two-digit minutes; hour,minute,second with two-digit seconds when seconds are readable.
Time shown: 1,06
